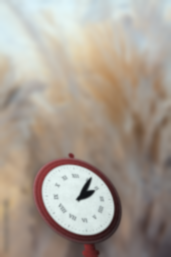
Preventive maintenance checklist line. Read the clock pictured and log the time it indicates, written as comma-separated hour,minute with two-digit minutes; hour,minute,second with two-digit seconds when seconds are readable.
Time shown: 2,06
